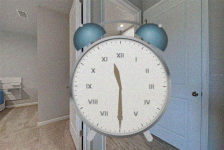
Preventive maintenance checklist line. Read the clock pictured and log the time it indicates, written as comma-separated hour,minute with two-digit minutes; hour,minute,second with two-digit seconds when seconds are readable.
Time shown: 11,30
